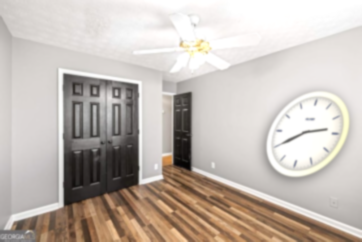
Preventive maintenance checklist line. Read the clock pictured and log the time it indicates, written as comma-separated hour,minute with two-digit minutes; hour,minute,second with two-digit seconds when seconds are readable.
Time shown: 2,40
